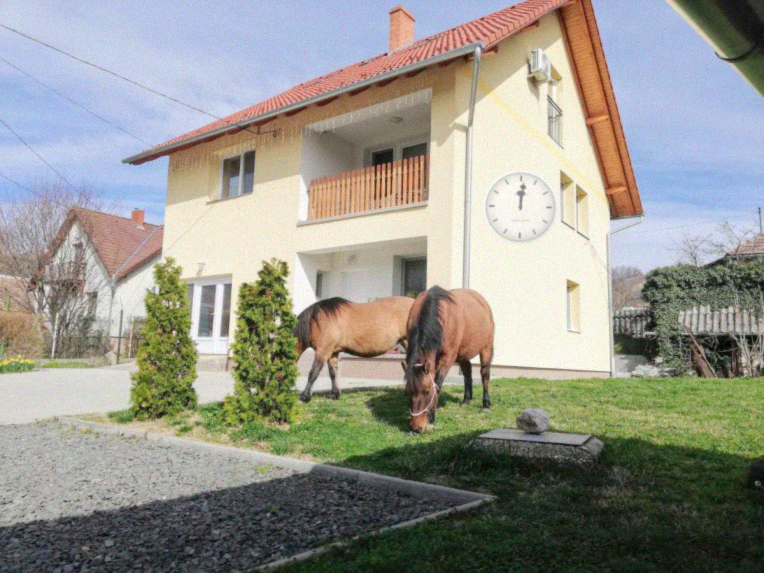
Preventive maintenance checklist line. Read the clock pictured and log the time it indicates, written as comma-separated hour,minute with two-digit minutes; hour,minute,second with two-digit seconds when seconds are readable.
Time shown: 12,01
